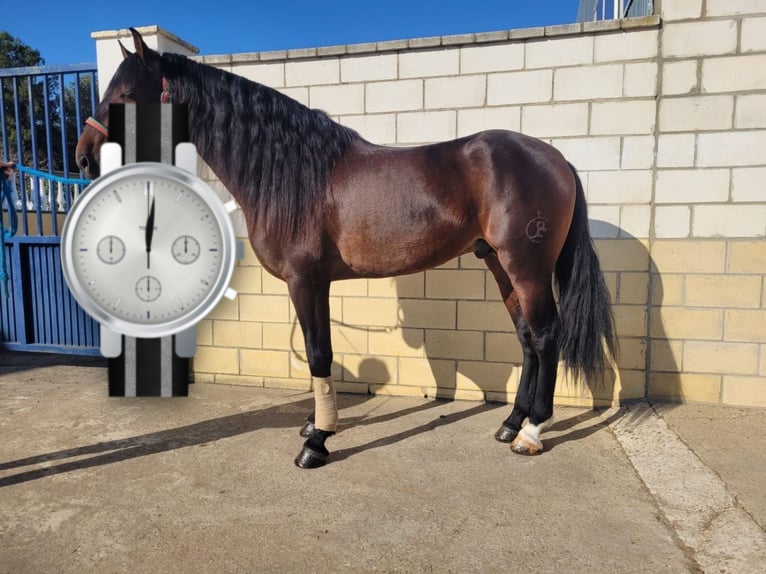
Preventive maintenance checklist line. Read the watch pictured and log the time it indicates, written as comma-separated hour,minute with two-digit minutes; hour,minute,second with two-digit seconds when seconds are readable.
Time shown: 12,01
